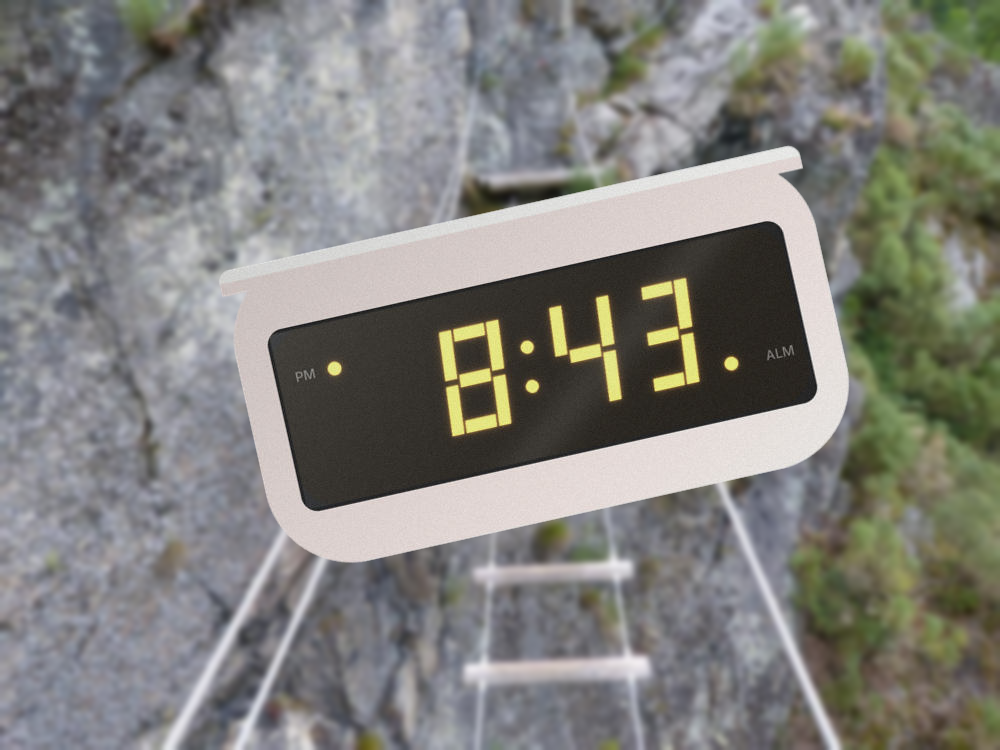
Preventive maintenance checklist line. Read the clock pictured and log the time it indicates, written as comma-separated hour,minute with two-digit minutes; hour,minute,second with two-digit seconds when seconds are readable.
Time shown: 8,43
